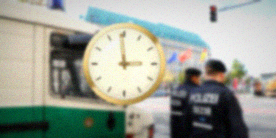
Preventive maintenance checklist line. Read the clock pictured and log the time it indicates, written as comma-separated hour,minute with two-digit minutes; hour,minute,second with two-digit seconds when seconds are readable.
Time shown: 2,59
